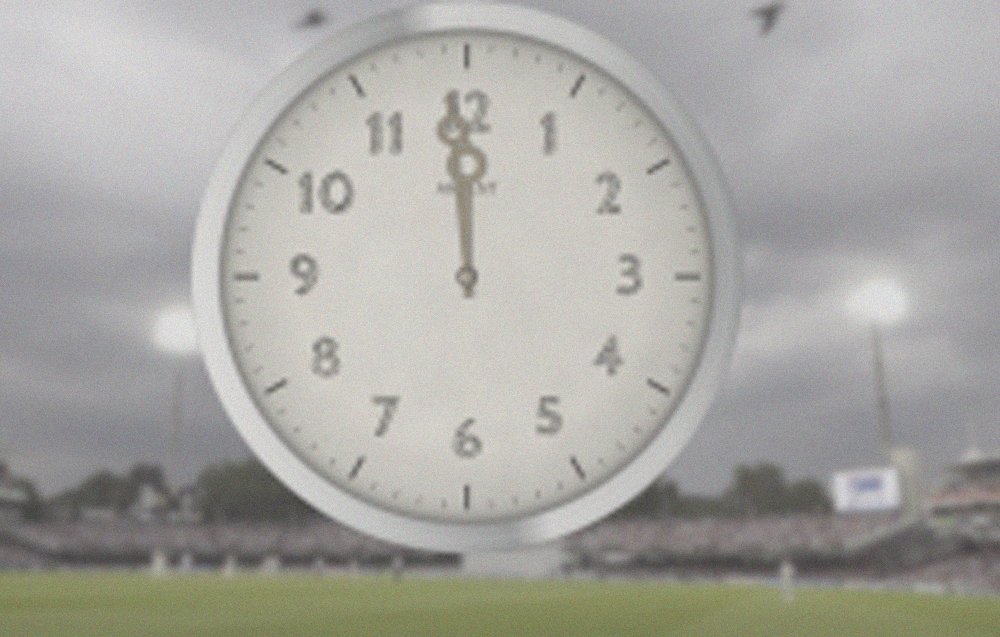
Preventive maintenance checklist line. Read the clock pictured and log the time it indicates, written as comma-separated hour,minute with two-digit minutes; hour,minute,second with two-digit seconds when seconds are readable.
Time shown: 11,59
